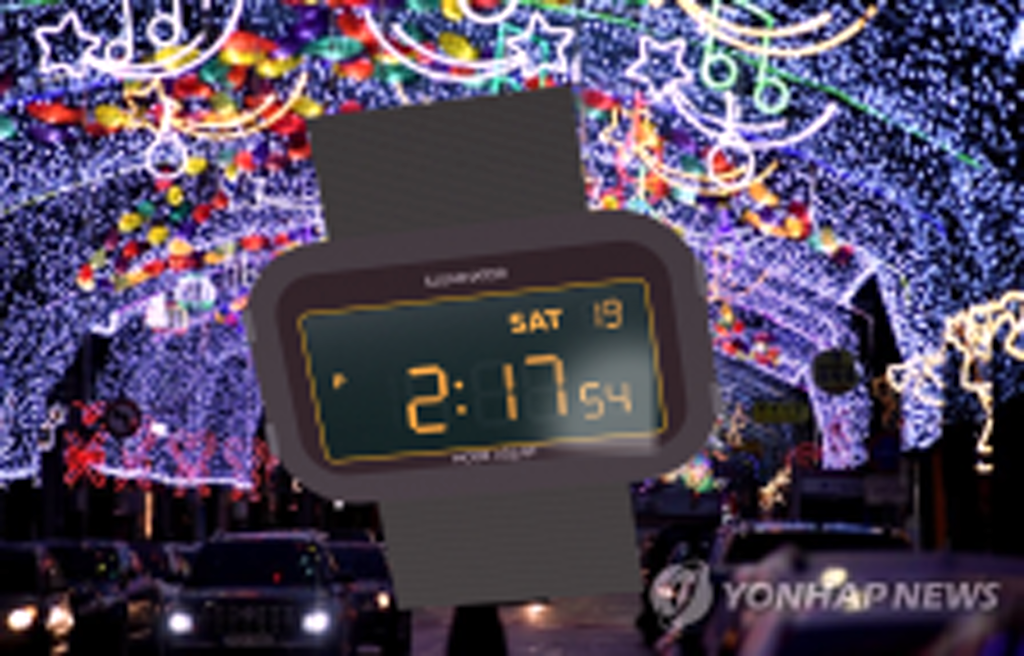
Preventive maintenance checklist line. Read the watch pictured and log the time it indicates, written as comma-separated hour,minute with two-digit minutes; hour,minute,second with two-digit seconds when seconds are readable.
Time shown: 2,17,54
